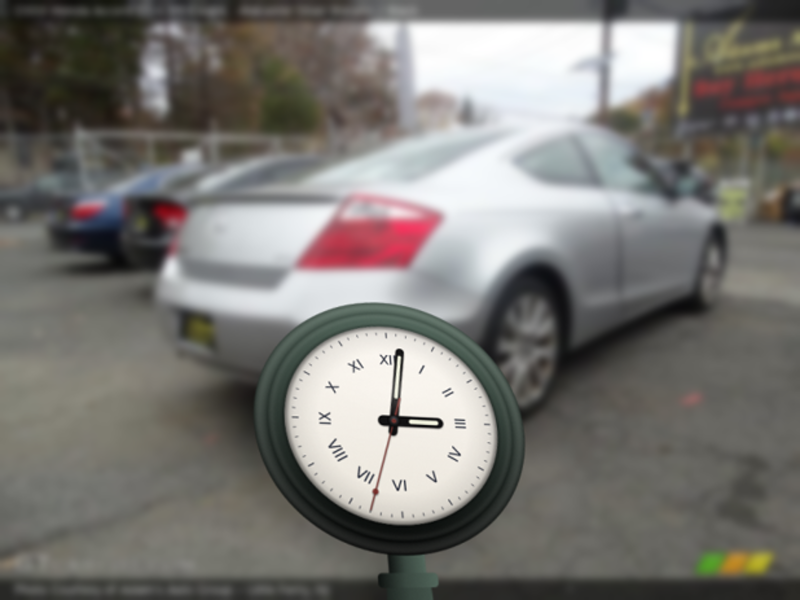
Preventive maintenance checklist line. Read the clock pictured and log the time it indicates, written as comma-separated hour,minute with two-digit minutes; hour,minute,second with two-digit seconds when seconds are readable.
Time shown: 3,01,33
